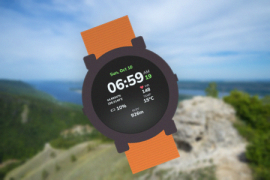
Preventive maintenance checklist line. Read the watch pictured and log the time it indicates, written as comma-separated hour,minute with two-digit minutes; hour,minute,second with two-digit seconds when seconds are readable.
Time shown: 6,59
